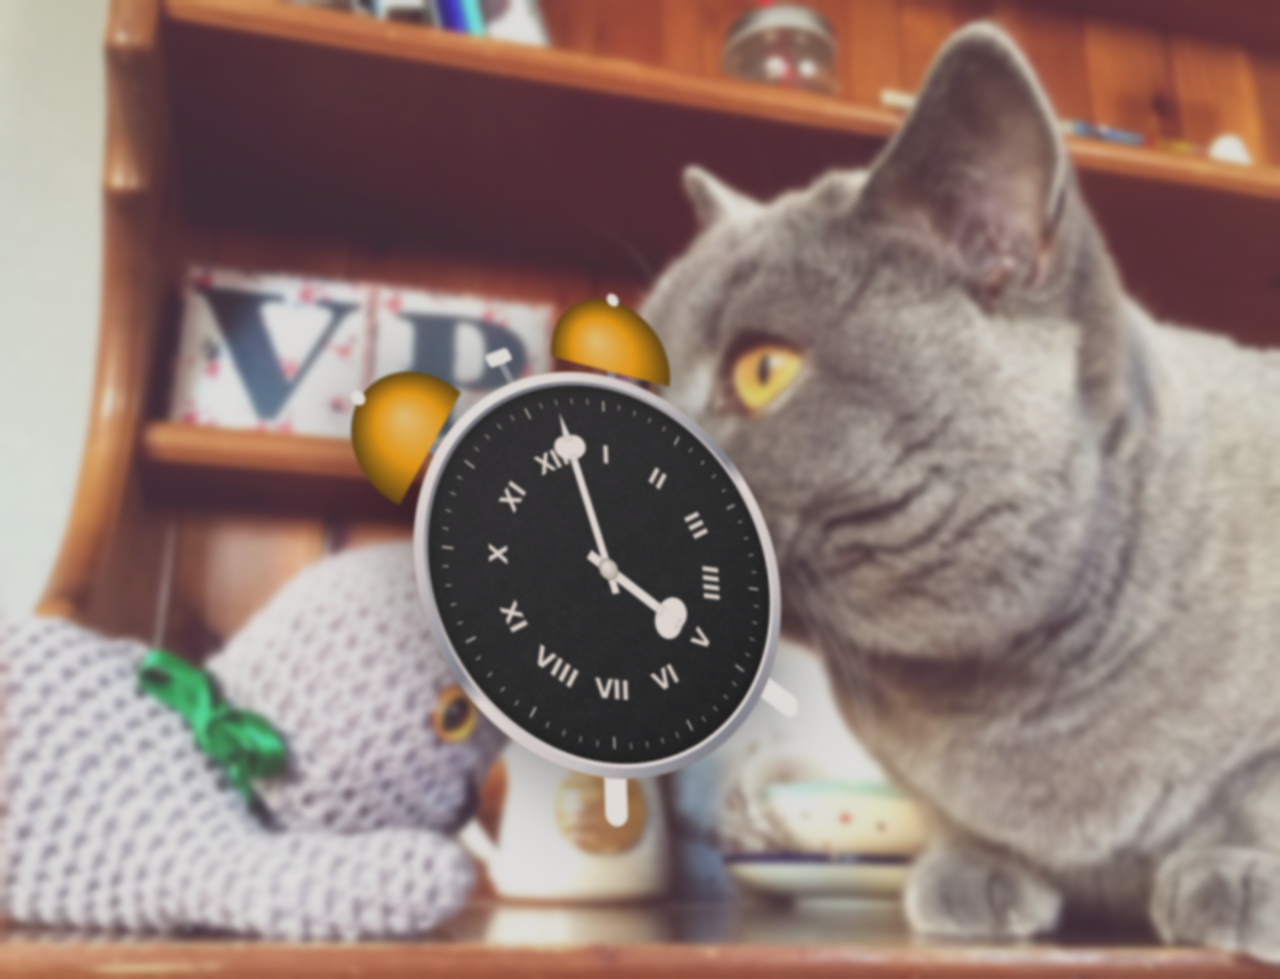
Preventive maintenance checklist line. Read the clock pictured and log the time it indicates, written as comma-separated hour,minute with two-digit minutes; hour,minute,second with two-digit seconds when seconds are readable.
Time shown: 5,02
